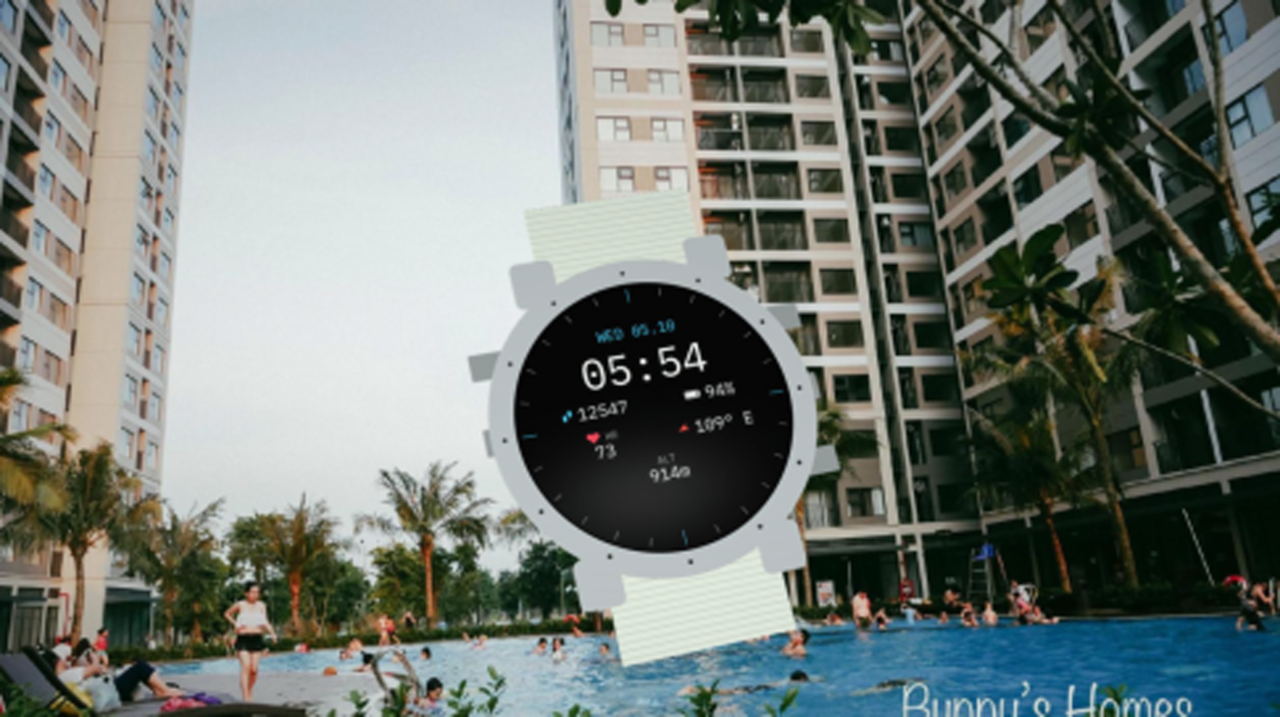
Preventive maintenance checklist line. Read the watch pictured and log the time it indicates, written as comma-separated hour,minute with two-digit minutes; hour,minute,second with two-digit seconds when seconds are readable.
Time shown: 5,54
